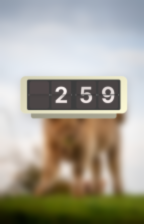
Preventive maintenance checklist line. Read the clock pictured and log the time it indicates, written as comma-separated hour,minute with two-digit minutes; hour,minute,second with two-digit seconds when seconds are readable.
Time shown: 2,59
